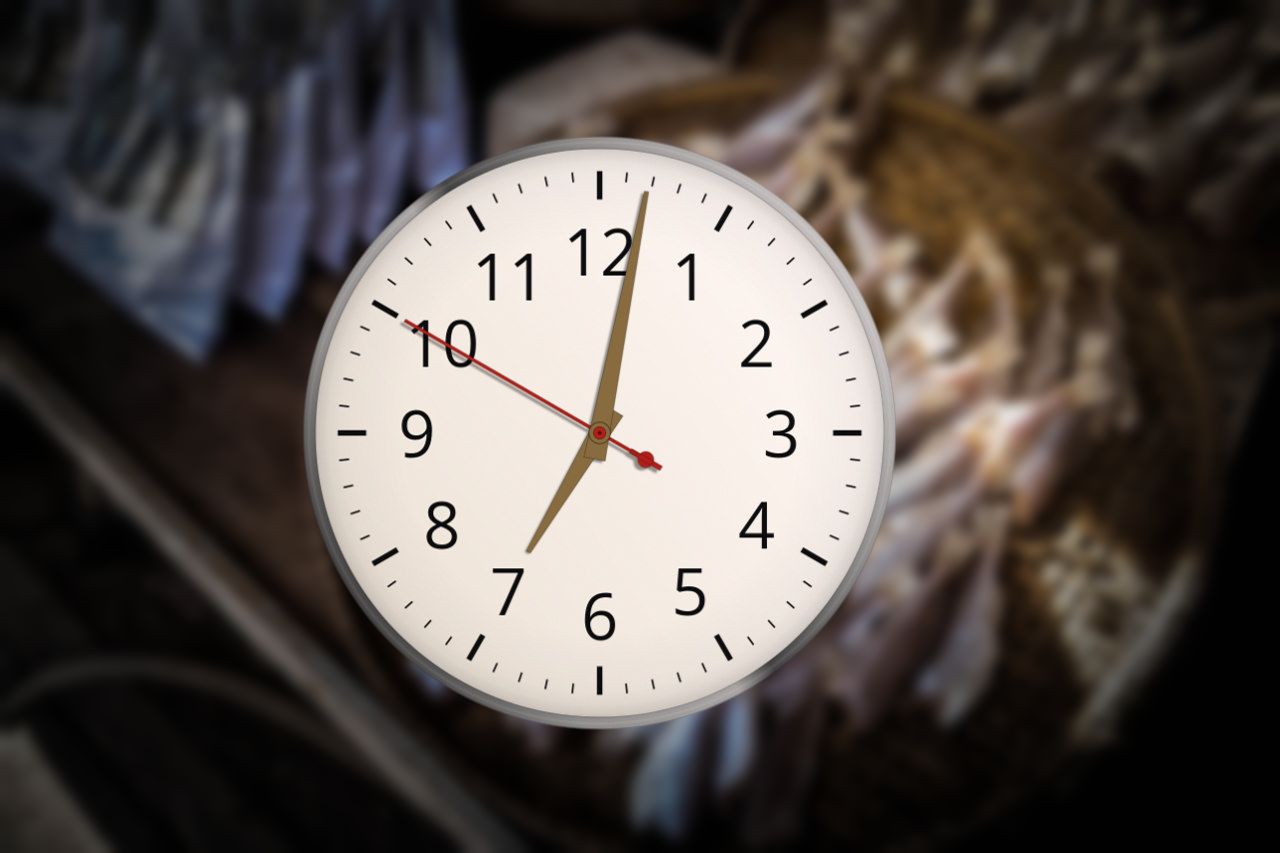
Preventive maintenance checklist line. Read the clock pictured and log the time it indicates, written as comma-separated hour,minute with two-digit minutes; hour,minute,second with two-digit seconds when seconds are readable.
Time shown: 7,01,50
